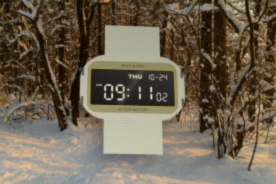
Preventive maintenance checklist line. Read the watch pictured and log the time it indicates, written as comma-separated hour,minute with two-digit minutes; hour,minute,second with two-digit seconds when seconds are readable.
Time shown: 9,11
